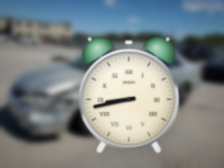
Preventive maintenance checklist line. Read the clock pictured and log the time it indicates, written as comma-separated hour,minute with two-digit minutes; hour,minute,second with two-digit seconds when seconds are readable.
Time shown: 8,43
